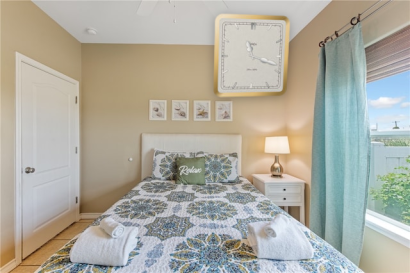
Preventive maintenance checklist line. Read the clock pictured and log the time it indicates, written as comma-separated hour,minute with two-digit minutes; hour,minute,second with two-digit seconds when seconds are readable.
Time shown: 11,18
